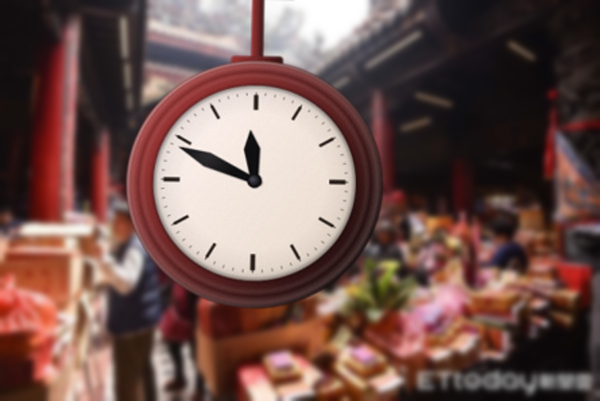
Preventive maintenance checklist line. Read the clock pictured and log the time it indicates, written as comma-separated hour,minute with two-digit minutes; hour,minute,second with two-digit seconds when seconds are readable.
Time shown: 11,49
